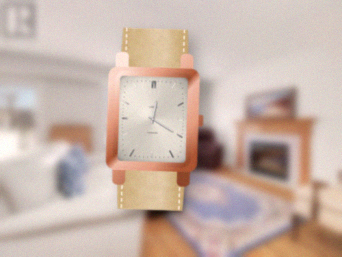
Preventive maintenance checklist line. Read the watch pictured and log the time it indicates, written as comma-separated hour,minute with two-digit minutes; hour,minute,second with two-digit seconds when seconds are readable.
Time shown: 12,20
